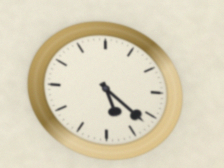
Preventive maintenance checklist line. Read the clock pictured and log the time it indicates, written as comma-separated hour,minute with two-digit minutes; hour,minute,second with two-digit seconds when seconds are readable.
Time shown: 5,22
